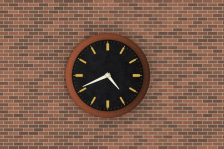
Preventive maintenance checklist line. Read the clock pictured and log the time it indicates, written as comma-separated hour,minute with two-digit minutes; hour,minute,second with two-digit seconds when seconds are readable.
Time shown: 4,41
